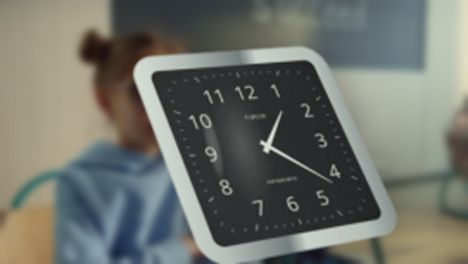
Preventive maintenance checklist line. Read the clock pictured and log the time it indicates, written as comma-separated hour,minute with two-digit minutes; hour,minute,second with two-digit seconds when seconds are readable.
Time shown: 1,22
